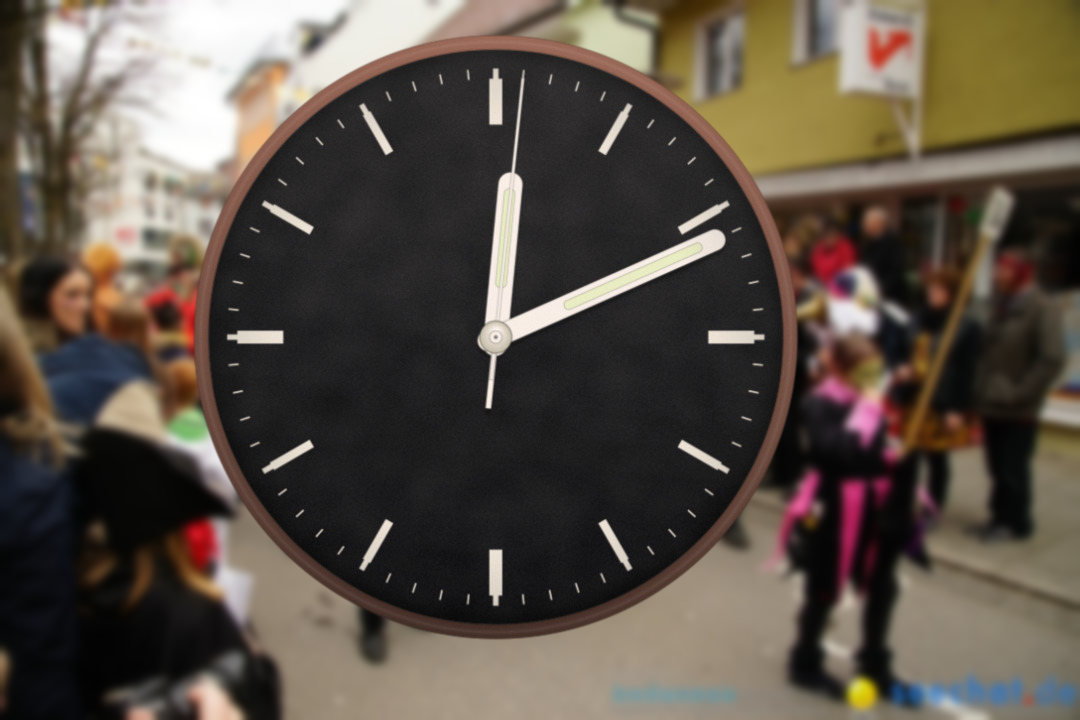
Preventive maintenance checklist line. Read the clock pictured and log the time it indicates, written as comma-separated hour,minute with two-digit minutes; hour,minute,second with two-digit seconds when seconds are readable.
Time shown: 12,11,01
